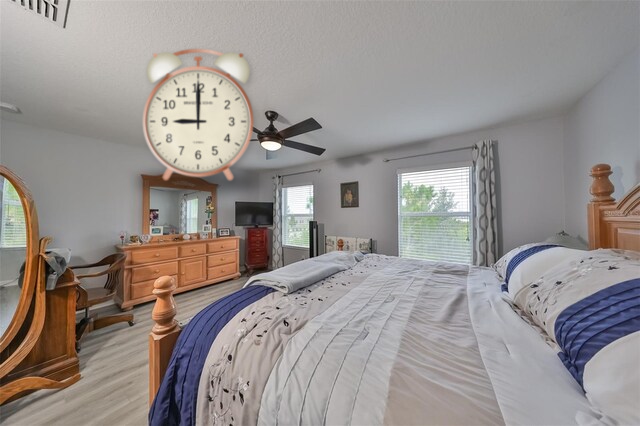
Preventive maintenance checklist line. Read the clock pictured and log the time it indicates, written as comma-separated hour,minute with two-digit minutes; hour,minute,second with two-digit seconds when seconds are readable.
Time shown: 9,00
